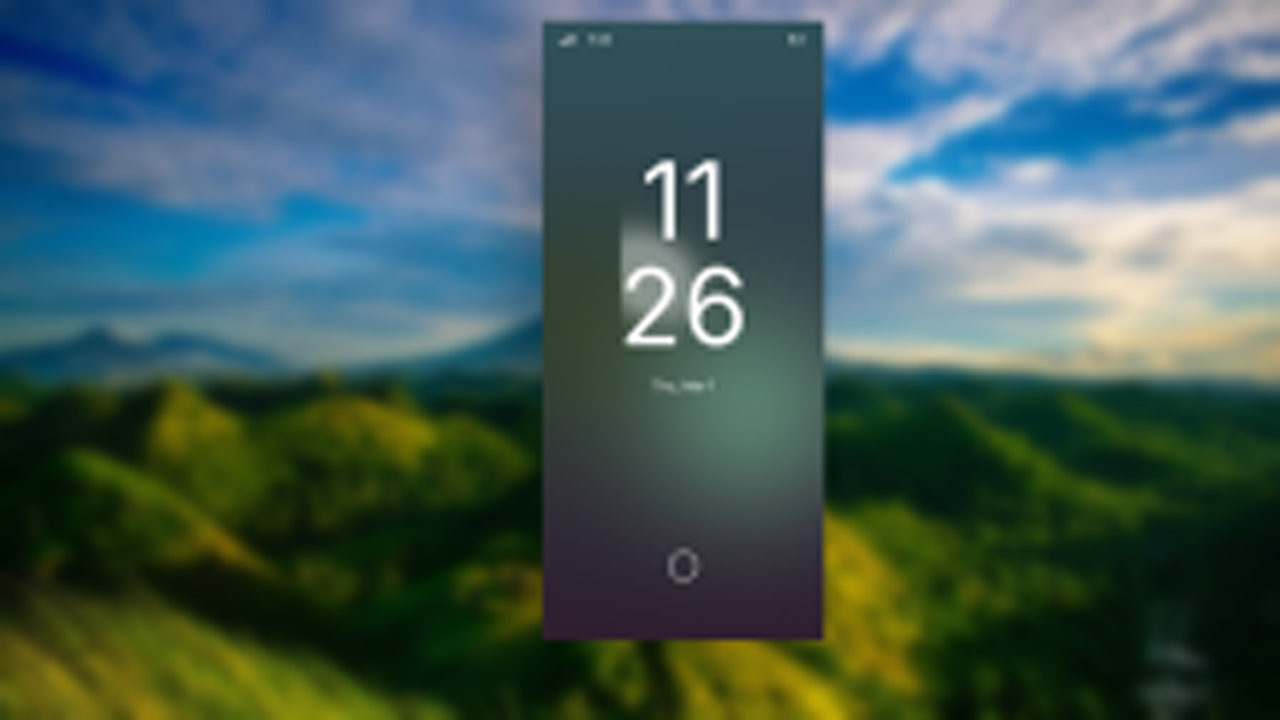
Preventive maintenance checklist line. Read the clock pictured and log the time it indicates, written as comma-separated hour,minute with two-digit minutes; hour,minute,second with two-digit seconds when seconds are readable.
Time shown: 11,26
